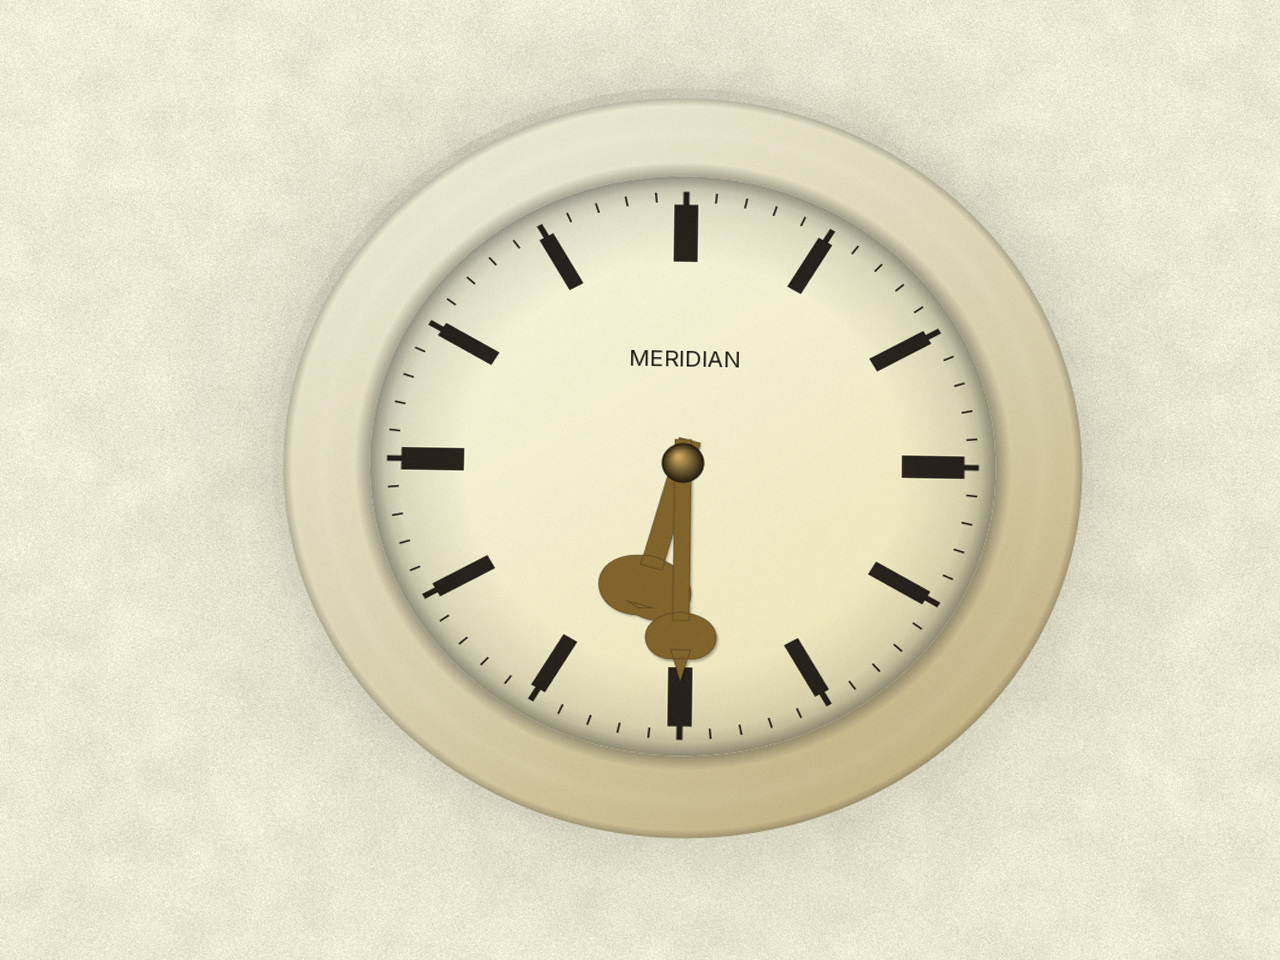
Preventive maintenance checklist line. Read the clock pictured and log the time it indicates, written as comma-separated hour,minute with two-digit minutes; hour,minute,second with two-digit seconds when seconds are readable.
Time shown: 6,30
